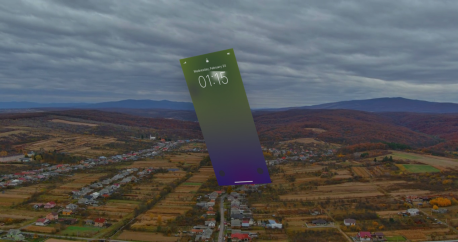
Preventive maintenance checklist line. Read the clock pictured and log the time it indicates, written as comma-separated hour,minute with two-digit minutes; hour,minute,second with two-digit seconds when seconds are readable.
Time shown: 1,15
